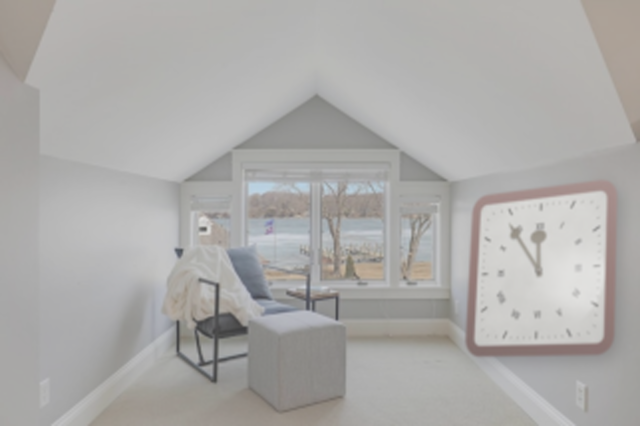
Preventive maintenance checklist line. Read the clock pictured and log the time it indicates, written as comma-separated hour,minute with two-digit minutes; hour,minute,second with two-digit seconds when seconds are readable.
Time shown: 11,54
